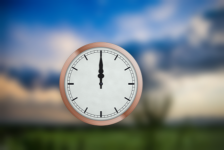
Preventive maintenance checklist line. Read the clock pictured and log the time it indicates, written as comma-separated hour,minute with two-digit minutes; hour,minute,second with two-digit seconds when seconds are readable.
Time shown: 12,00
